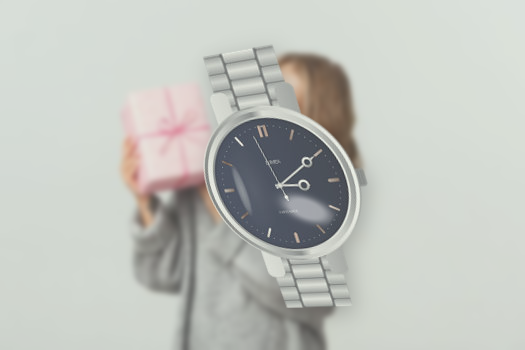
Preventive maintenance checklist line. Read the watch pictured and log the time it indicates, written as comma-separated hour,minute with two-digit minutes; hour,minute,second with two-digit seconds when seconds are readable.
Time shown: 3,09,58
